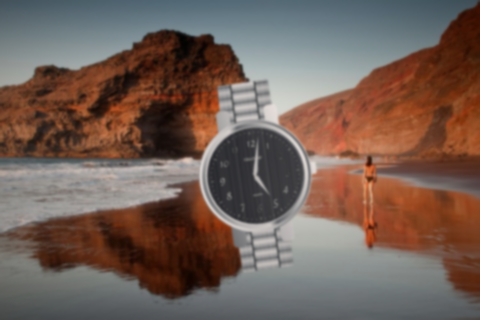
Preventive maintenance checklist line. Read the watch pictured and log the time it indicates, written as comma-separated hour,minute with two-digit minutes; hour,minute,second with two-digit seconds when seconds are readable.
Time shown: 5,02
